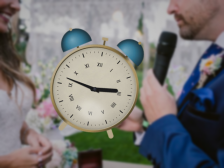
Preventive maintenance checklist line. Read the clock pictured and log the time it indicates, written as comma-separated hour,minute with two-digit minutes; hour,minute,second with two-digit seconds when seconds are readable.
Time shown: 2,47
